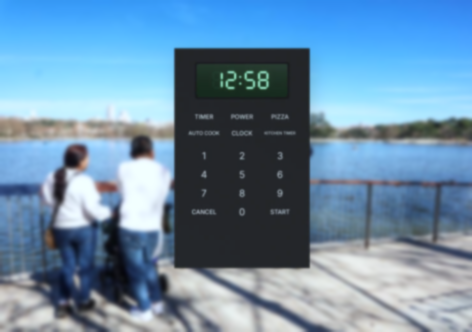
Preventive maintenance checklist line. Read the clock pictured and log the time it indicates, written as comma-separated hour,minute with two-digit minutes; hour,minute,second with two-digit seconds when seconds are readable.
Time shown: 12,58
